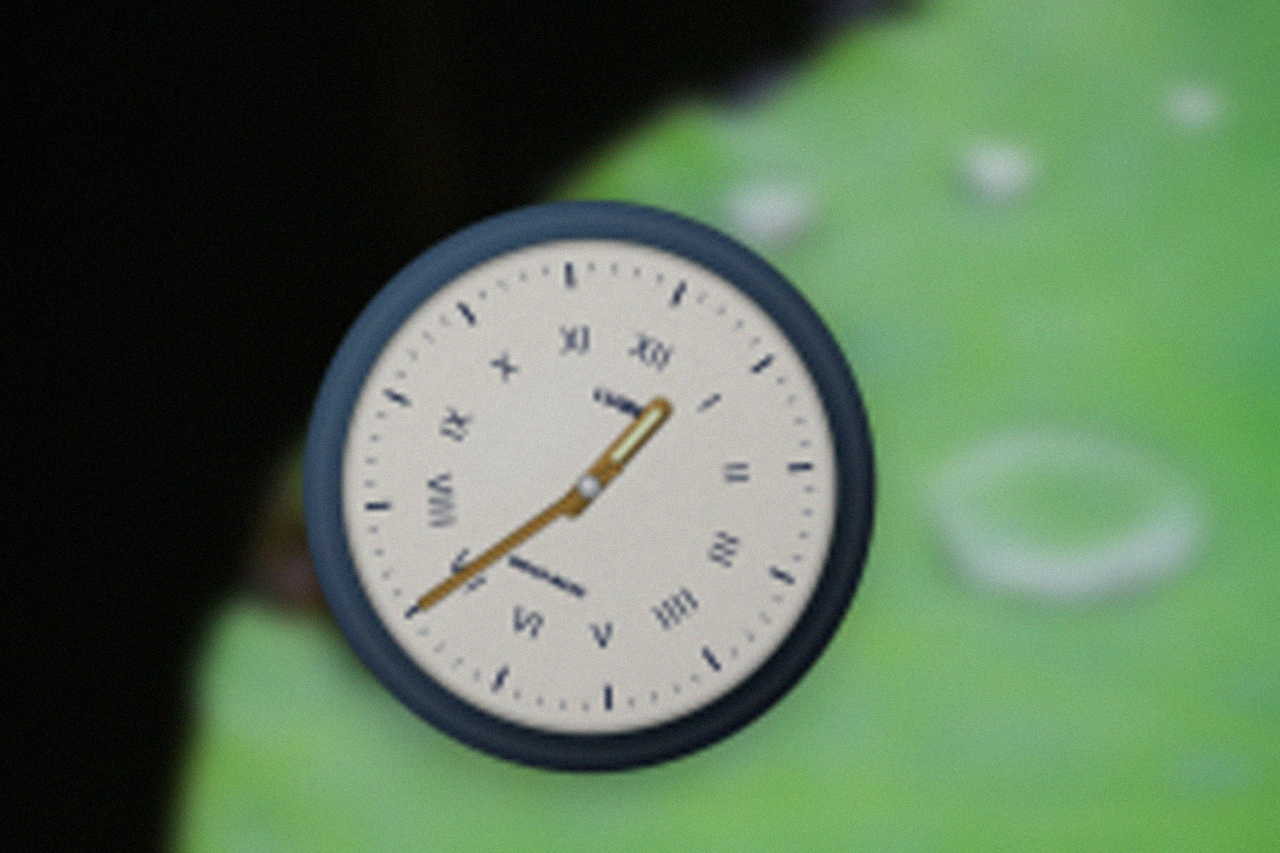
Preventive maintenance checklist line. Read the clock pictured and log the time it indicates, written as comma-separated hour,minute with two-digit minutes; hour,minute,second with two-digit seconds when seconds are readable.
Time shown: 12,35
